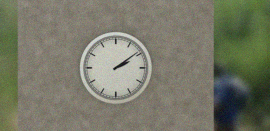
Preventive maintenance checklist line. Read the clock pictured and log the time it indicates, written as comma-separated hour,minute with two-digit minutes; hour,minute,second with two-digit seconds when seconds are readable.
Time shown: 2,09
